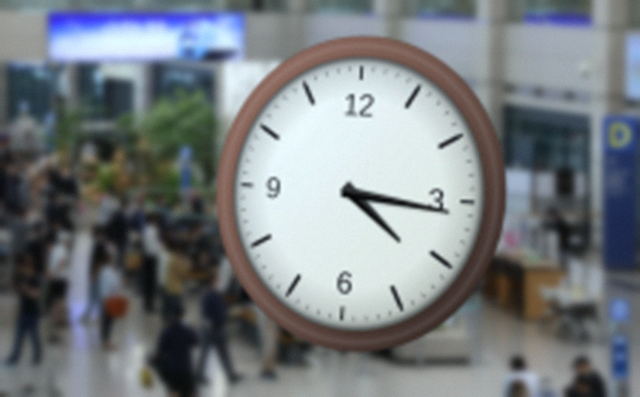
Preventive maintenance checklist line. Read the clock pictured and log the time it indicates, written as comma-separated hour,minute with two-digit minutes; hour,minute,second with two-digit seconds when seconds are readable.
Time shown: 4,16
